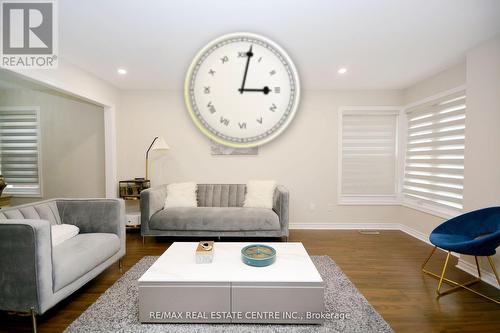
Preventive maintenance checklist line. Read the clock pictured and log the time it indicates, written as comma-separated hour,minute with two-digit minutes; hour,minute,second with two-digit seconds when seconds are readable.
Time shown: 3,02
